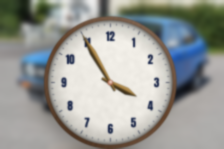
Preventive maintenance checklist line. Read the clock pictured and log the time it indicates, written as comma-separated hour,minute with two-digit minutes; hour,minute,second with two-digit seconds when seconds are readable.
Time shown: 3,55
